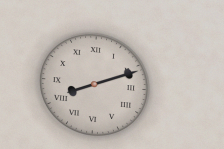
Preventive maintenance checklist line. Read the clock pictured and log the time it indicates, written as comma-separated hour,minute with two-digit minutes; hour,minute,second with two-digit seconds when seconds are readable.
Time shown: 8,11
